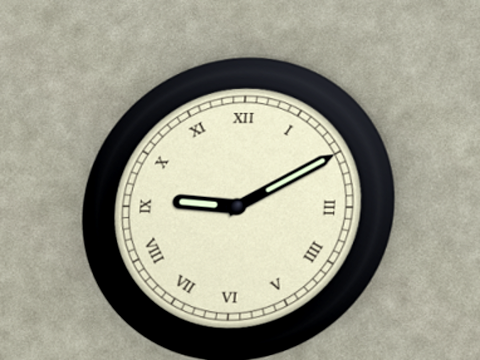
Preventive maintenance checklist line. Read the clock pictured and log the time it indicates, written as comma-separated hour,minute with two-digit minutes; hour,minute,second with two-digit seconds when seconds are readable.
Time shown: 9,10
